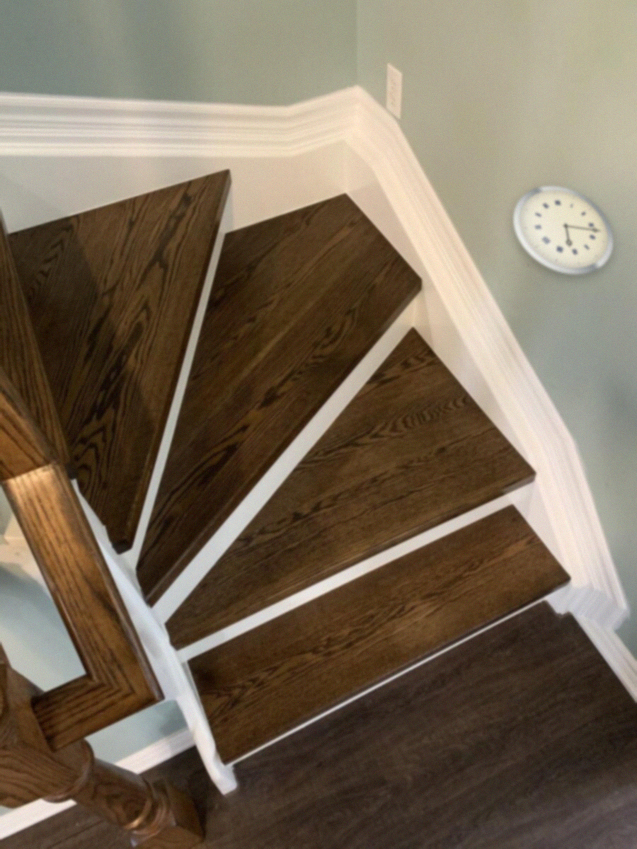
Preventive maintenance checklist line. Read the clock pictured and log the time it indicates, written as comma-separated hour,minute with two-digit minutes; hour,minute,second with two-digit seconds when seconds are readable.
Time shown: 6,17
